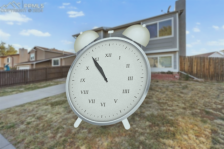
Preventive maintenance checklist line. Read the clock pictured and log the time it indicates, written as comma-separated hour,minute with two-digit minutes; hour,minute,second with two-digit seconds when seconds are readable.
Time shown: 10,54
